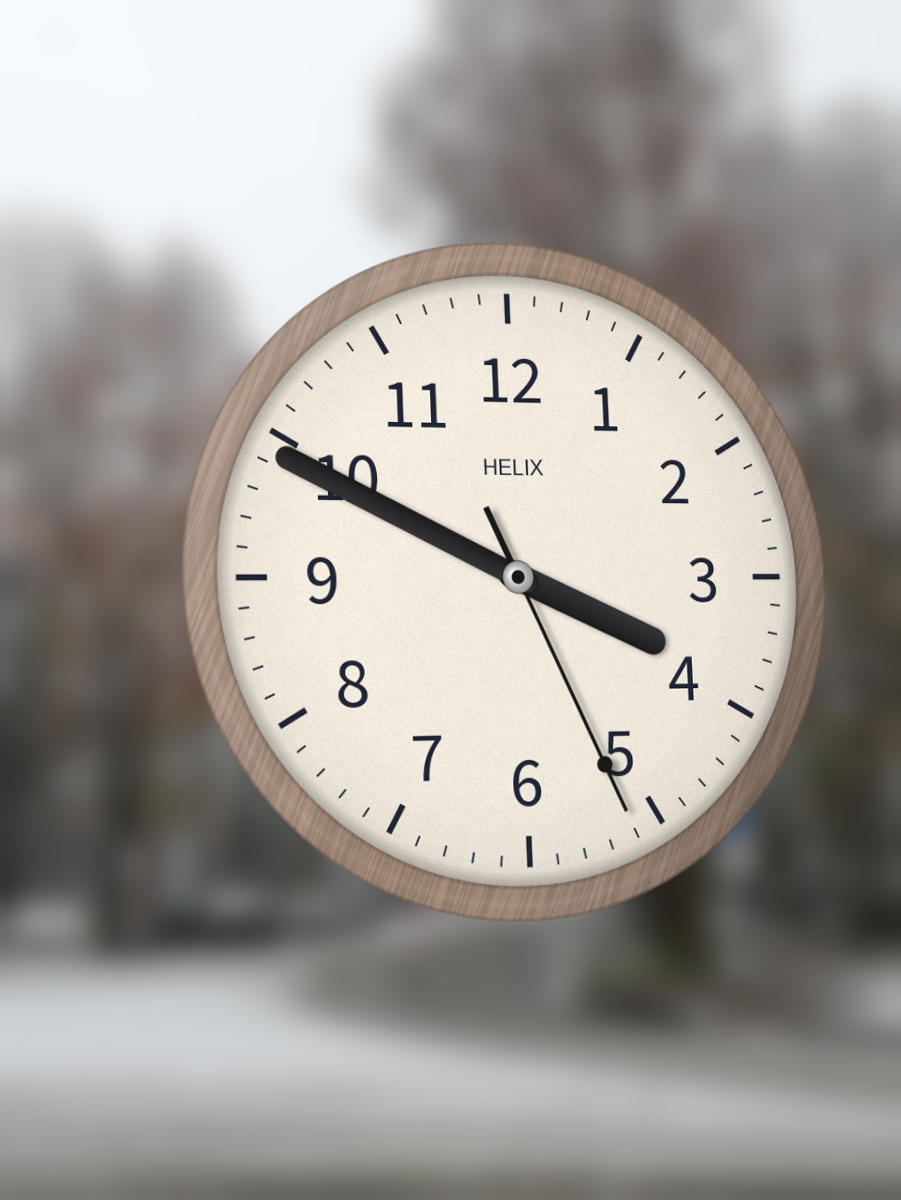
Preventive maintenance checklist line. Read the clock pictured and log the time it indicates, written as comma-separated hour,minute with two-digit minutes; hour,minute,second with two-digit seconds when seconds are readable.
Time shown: 3,49,26
